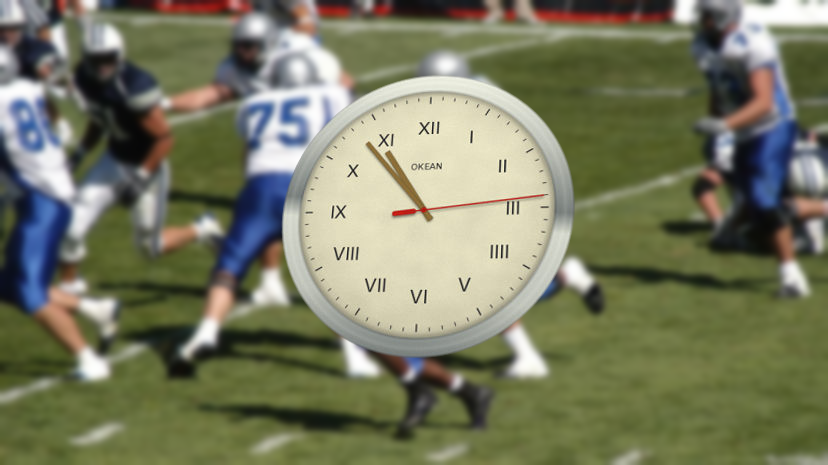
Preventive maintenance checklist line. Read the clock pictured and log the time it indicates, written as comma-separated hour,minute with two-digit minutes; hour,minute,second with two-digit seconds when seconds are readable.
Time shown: 10,53,14
